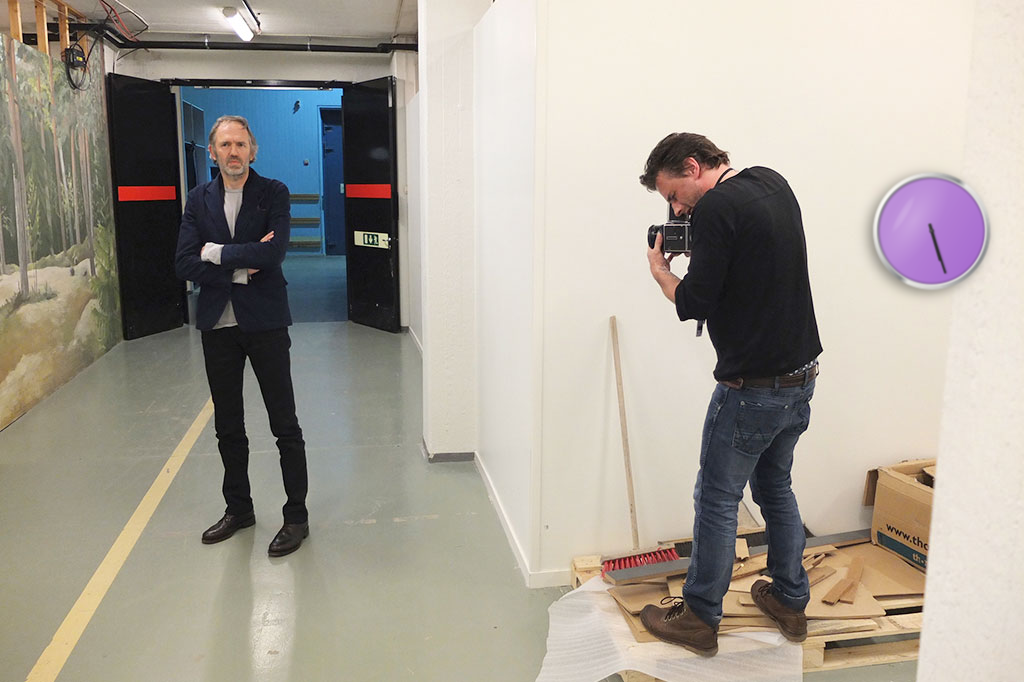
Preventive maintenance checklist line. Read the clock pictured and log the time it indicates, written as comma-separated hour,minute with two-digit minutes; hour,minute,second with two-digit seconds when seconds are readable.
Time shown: 5,27
